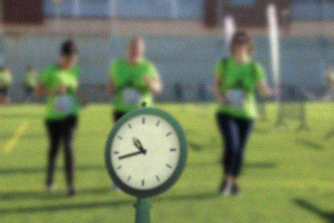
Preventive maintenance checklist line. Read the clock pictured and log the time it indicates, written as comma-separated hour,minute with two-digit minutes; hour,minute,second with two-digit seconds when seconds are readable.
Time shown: 10,43
